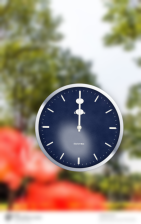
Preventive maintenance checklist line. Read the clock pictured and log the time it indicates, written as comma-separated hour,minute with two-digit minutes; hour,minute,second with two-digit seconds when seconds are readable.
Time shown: 12,00
